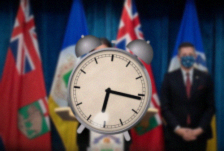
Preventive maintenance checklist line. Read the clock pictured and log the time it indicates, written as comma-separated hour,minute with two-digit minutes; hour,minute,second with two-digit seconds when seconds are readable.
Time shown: 6,16
